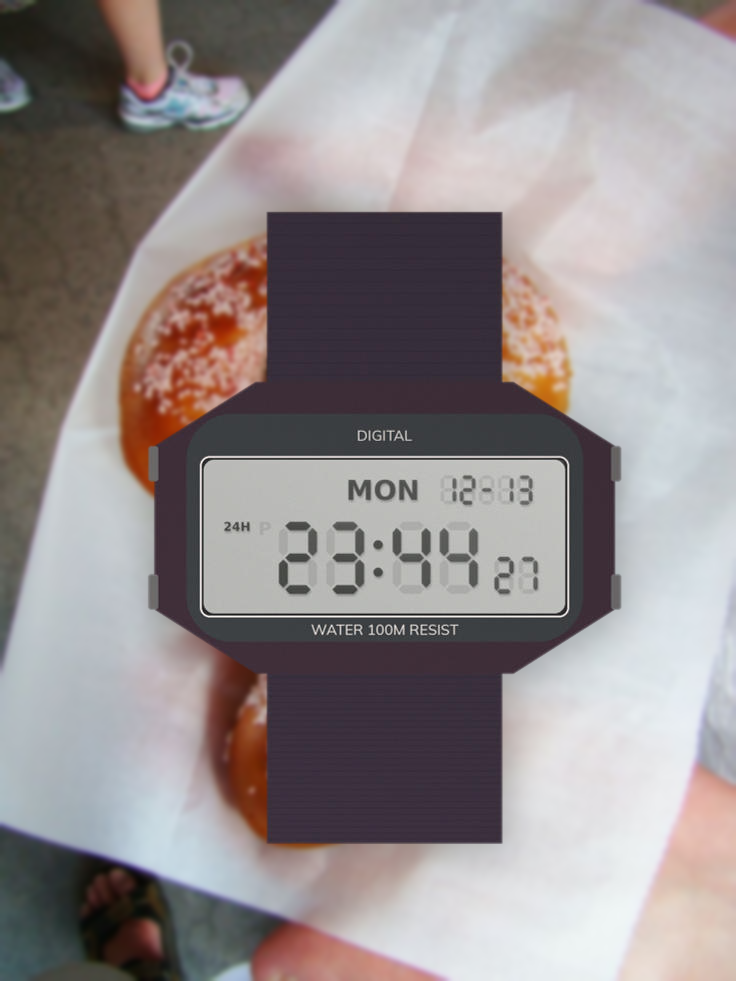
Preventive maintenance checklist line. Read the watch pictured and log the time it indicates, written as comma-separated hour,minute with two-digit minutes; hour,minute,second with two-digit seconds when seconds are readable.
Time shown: 23,44,27
